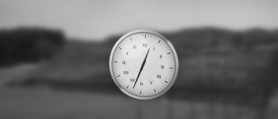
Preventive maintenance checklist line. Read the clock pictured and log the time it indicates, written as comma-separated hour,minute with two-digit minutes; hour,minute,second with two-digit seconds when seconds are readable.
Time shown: 12,33
